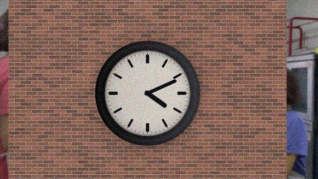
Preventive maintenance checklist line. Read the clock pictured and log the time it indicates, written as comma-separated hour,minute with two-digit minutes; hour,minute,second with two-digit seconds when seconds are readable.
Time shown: 4,11
